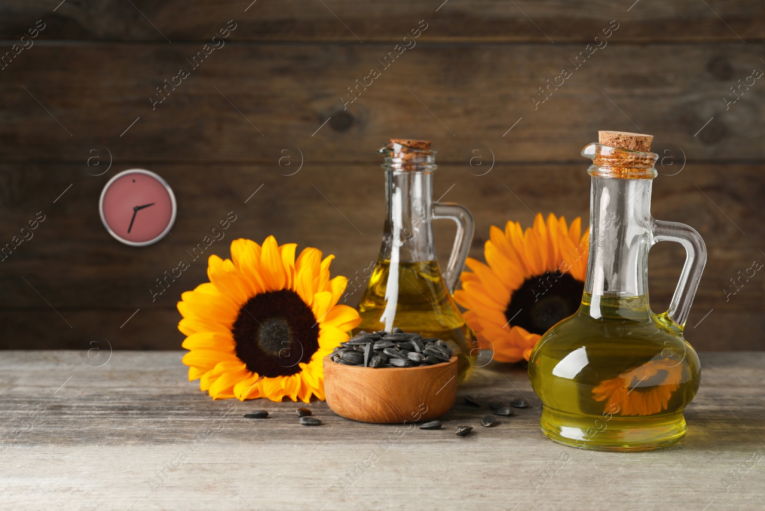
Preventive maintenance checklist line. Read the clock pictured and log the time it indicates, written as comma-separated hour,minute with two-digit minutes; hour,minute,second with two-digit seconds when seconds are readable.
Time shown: 2,34
